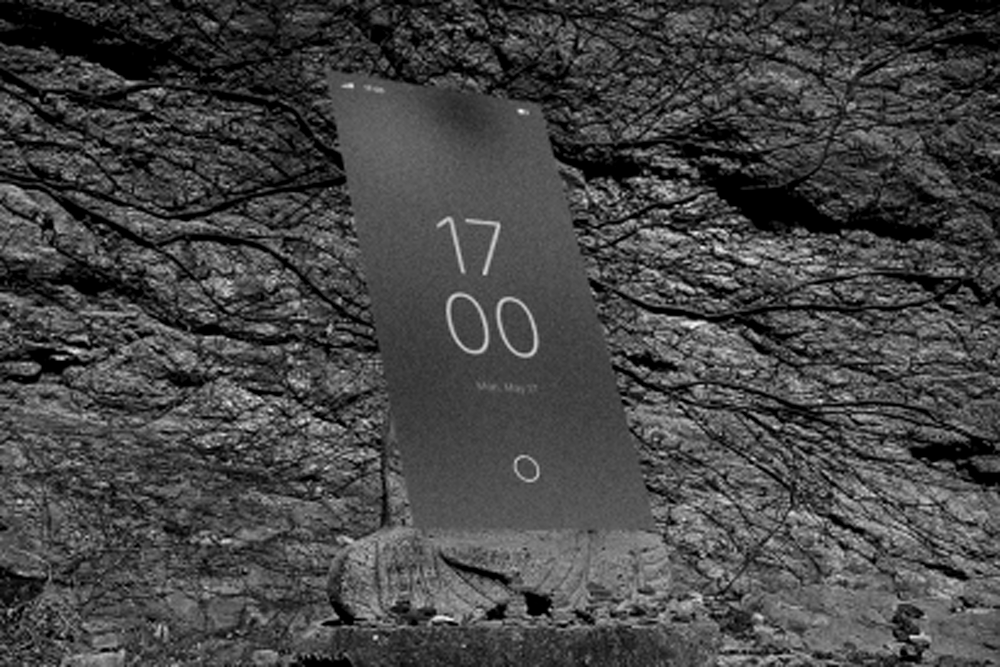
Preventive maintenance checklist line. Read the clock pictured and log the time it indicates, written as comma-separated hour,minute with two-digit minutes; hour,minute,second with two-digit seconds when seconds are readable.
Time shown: 17,00
